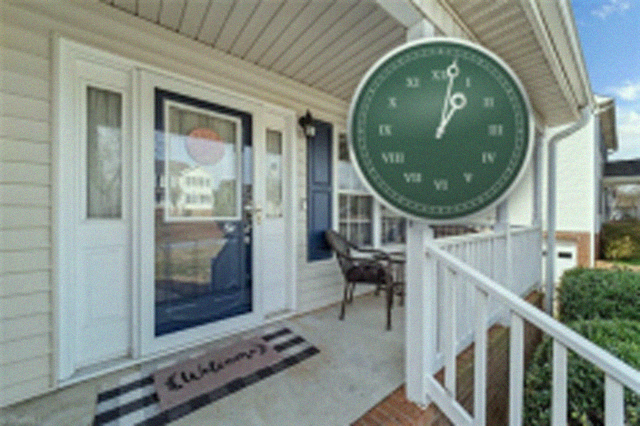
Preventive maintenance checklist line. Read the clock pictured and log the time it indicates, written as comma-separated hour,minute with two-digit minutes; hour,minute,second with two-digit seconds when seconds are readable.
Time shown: 1,02
